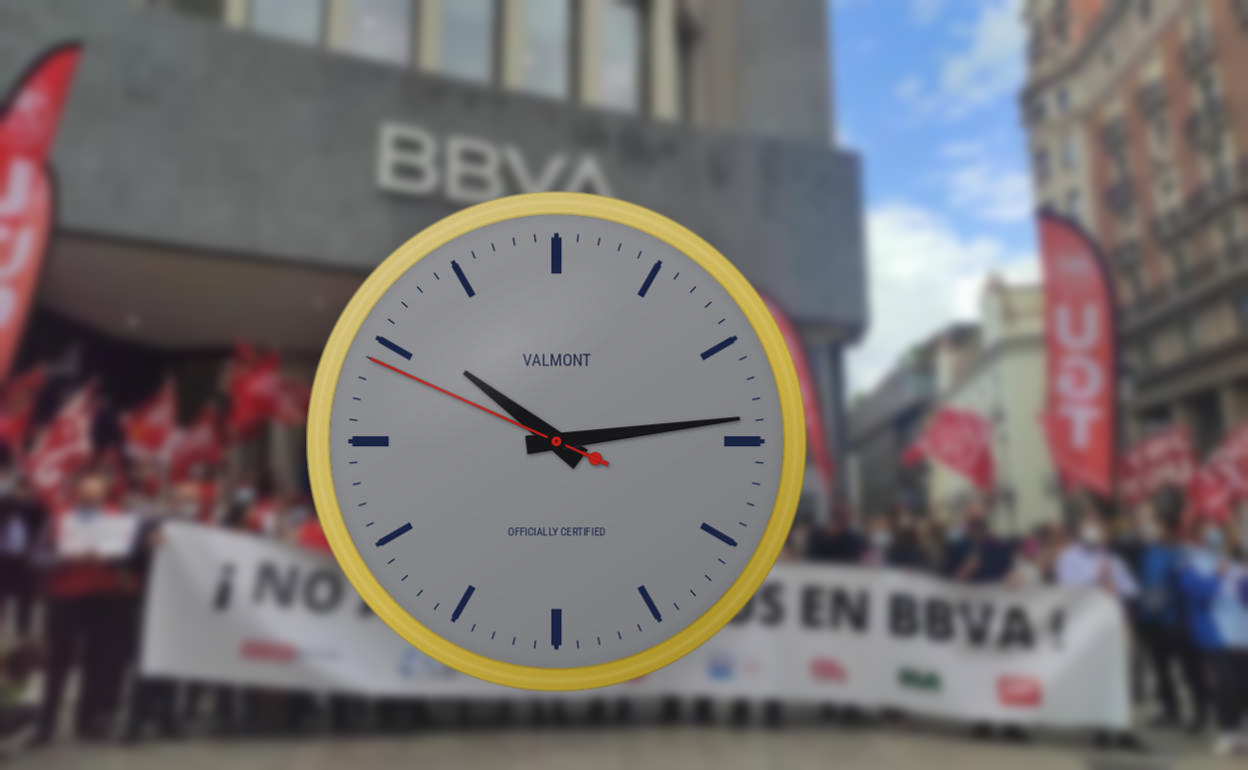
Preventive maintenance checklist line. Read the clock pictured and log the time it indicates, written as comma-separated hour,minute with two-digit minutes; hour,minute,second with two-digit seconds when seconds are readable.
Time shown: 10,13,49
